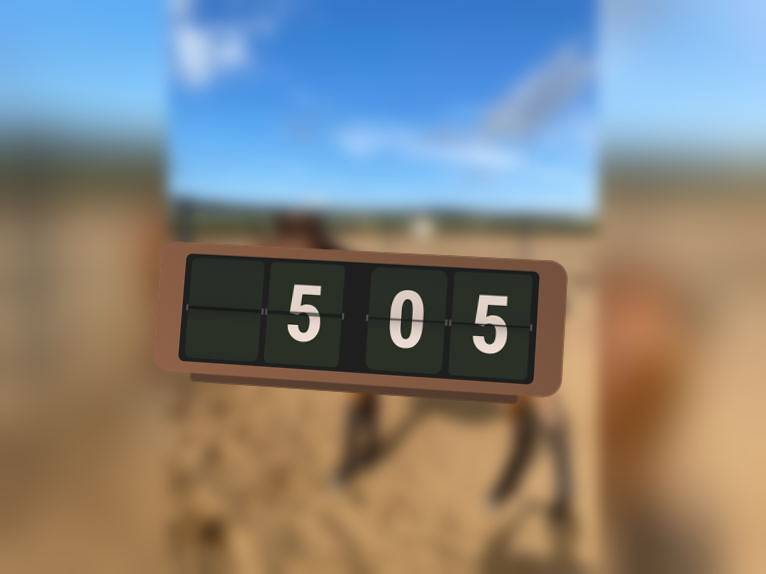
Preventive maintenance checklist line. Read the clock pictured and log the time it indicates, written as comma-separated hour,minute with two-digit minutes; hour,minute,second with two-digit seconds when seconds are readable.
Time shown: 5,05
